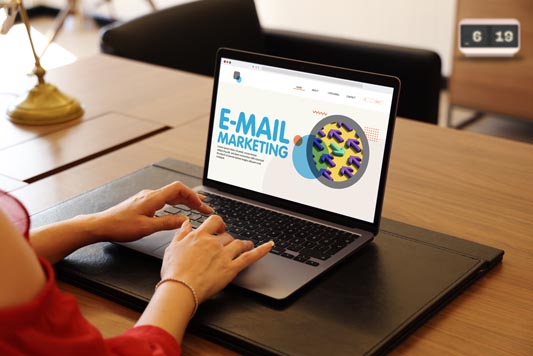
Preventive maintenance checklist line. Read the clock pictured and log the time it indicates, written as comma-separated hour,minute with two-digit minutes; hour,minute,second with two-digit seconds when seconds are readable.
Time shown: 6,19
